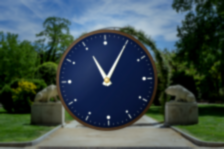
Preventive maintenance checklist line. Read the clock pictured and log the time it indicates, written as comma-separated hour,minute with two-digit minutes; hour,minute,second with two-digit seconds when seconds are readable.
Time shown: 11,05
